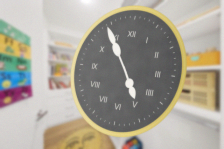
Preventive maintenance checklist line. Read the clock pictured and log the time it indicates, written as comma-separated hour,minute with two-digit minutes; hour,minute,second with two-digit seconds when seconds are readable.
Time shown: 4,54
